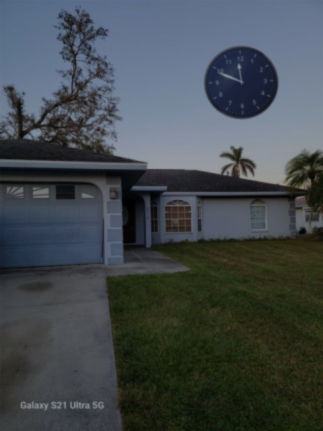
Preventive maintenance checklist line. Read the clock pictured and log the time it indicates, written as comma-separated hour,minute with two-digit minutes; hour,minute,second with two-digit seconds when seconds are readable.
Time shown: 11,49
